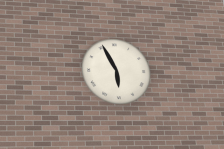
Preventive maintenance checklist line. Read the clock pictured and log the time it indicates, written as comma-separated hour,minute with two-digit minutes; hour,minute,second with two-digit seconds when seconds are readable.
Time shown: 5,56
